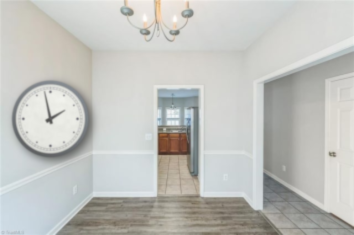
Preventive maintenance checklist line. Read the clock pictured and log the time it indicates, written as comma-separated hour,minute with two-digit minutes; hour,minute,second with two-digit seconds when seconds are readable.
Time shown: 1,58
